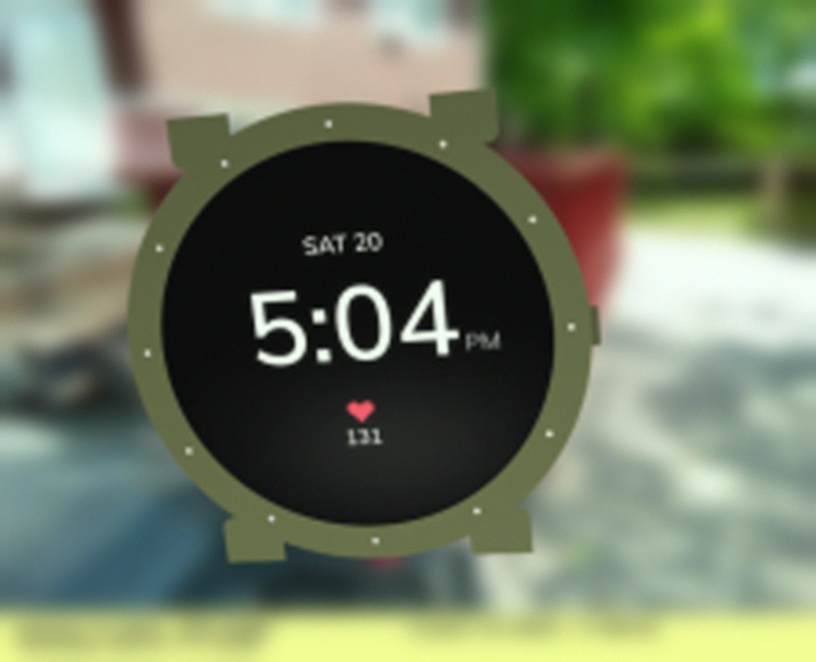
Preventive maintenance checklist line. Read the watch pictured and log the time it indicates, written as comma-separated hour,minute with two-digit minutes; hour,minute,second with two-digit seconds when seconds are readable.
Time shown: 5,04
